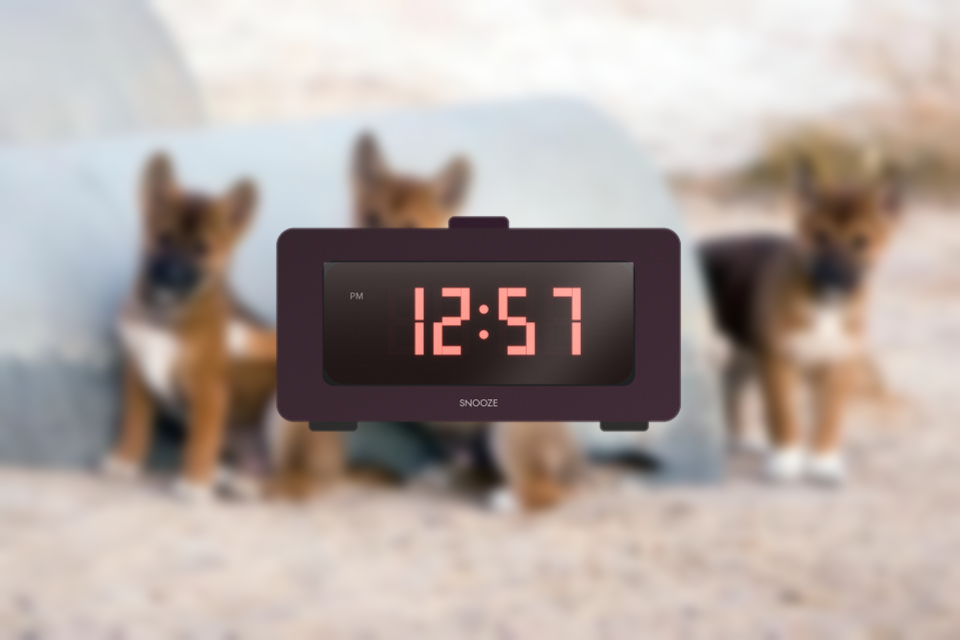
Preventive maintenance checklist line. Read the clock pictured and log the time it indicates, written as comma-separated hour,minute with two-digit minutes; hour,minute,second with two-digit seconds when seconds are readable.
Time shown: 12,57
